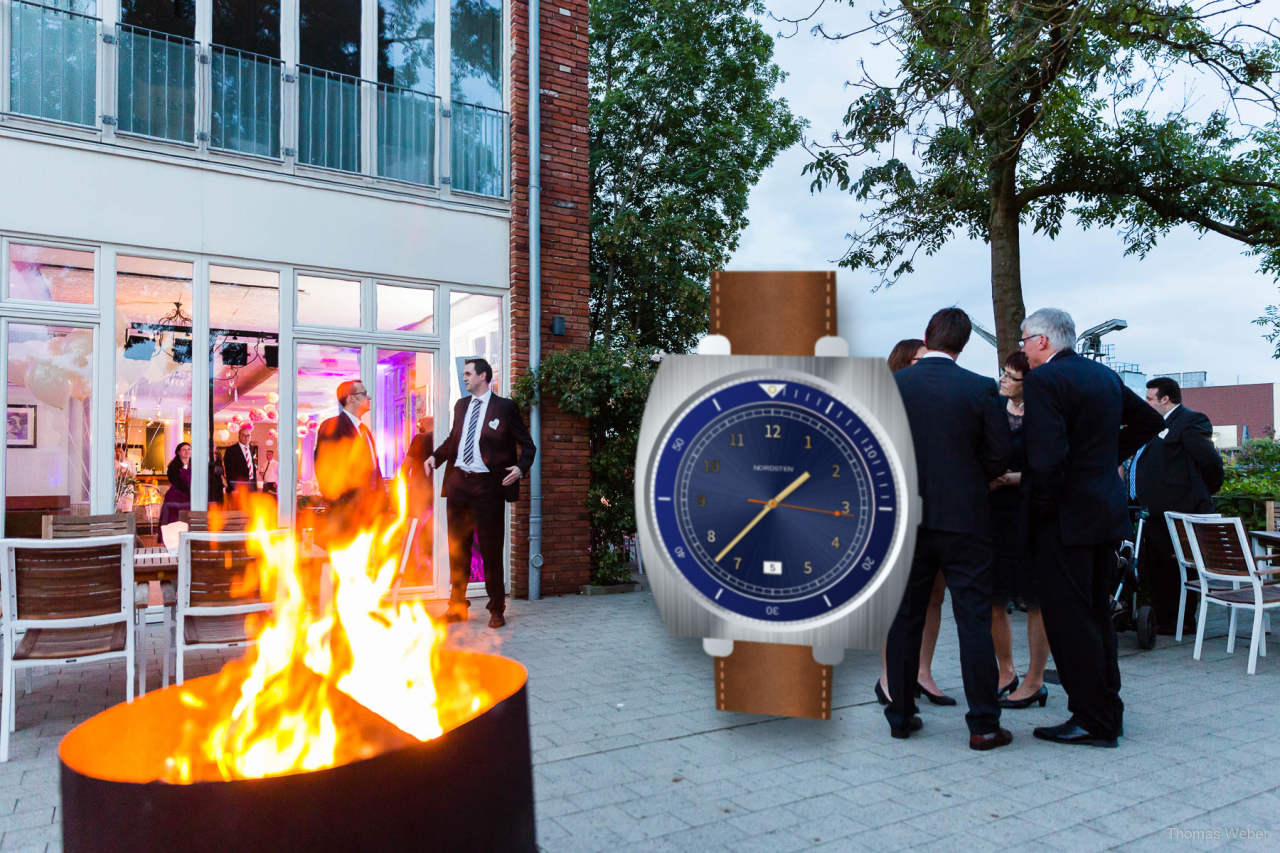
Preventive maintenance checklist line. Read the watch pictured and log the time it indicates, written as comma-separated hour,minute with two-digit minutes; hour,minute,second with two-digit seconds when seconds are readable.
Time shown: 1,37,16
